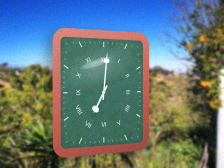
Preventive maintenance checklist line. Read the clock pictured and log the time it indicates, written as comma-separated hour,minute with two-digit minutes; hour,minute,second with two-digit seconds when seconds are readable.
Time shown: 7,01
